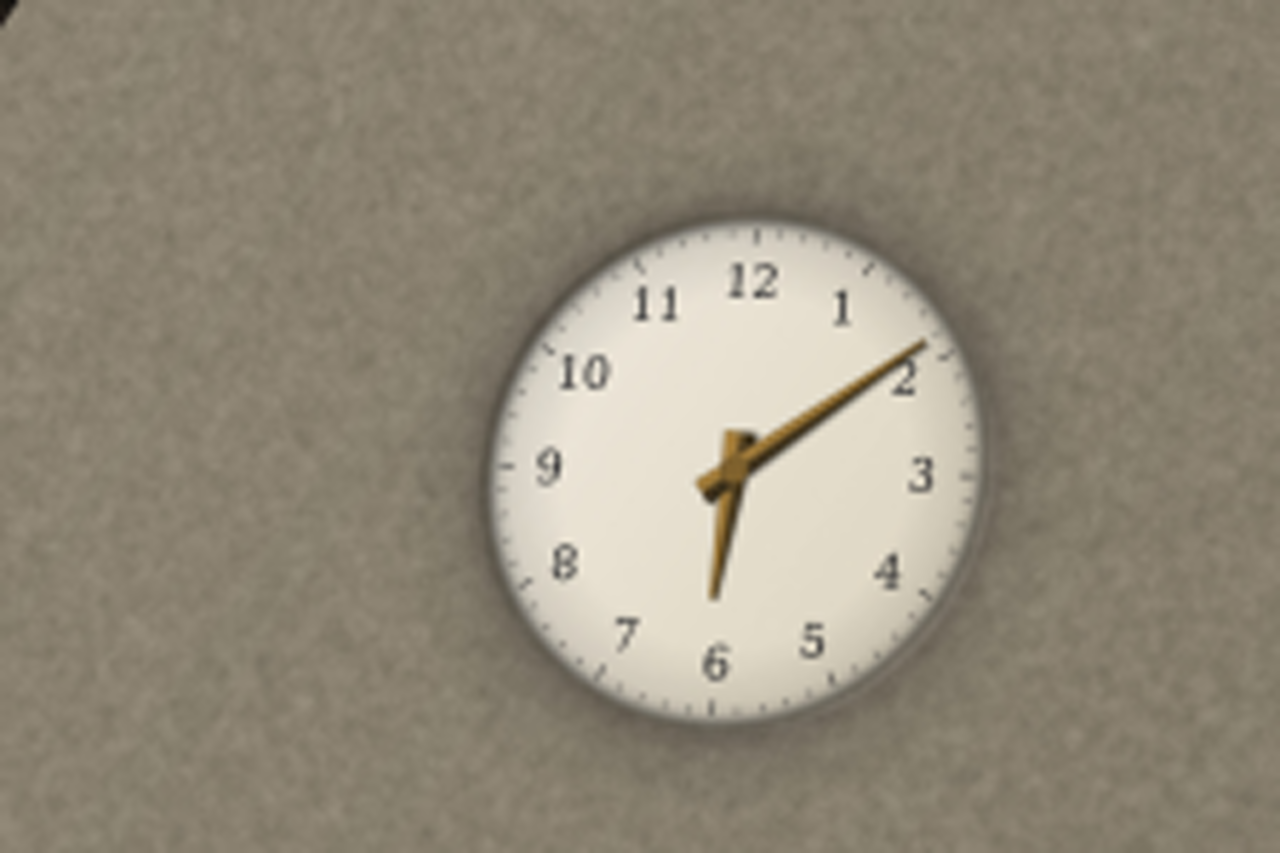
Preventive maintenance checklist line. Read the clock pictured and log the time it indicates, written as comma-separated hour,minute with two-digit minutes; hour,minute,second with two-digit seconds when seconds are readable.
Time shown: 6,09
